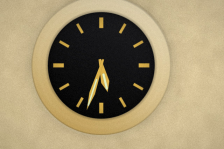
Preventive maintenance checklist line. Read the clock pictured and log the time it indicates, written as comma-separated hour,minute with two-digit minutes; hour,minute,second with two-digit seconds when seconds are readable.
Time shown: 5,33
